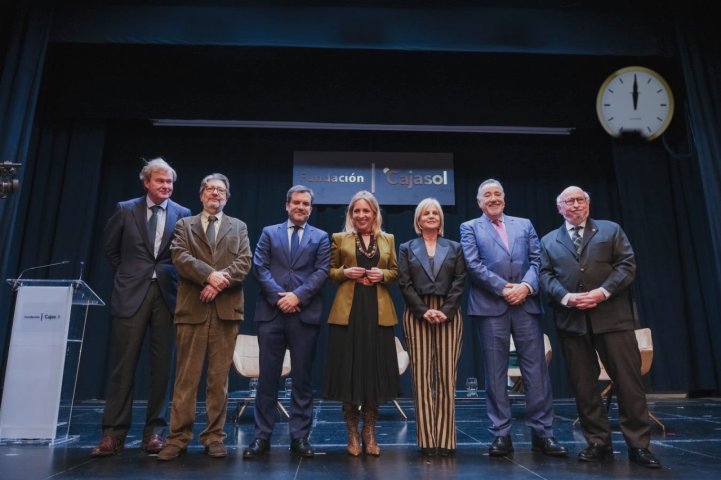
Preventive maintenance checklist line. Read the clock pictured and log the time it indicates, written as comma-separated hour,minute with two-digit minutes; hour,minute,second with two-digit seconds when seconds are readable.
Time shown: 12,00
